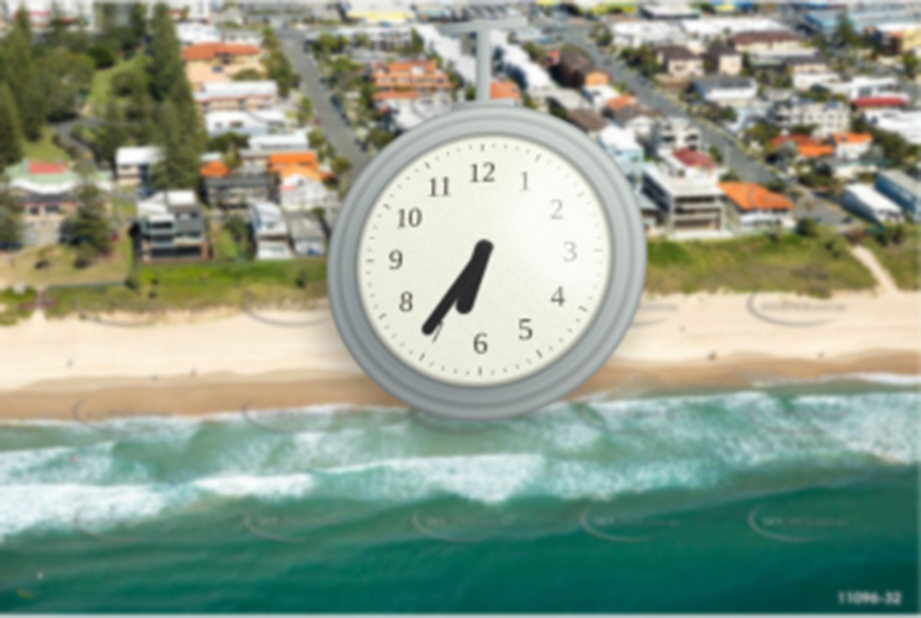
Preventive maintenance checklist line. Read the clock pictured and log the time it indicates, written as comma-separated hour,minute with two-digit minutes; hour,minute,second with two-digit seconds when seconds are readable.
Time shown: 6,36
